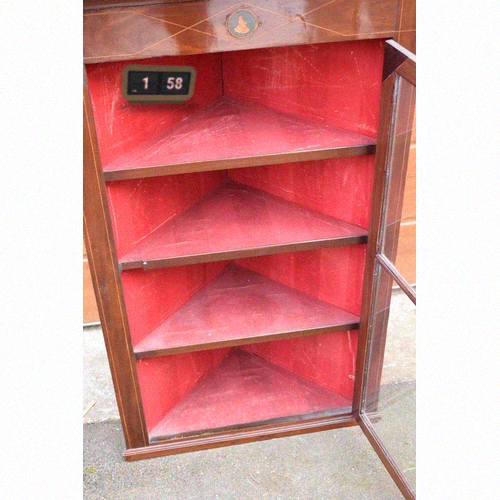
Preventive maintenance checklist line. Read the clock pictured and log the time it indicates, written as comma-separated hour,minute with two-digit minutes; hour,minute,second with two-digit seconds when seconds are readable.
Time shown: 1,58
